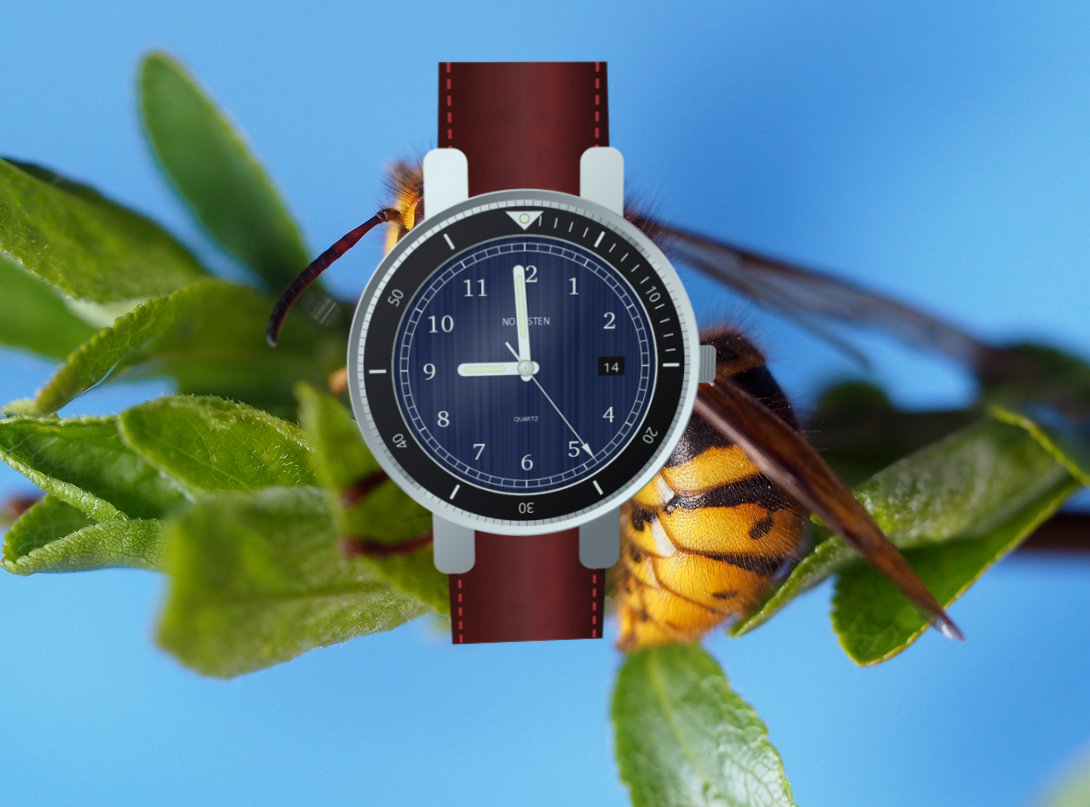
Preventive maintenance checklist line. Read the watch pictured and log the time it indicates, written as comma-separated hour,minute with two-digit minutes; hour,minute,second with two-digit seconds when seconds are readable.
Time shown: 8,59,24
